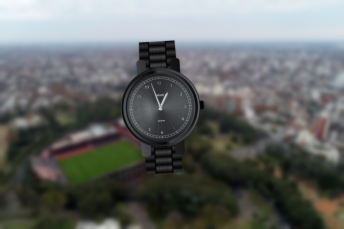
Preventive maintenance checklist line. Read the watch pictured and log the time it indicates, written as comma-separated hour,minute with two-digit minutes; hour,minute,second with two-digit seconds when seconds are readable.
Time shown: 12,57
